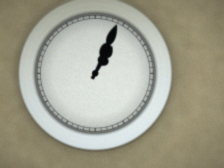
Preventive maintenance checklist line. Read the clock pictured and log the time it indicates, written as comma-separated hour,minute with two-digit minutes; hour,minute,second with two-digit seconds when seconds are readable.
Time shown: 1,04
